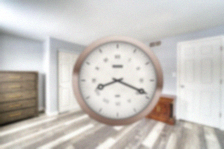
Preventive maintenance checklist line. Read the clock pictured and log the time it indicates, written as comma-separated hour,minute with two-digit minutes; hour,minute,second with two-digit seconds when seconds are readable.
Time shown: 8,19
